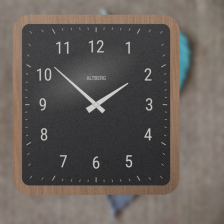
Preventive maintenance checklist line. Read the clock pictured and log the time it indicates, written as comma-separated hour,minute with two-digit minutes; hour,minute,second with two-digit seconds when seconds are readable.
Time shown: 1,52
